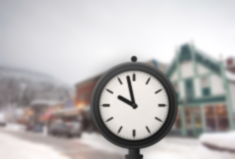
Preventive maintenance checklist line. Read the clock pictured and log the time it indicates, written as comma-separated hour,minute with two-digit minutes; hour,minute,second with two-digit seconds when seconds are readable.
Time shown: 9,58
